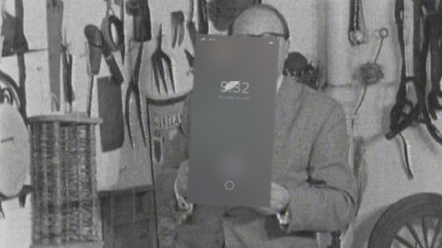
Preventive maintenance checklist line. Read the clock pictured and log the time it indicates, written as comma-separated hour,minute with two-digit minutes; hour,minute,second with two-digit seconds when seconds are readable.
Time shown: 9,32
